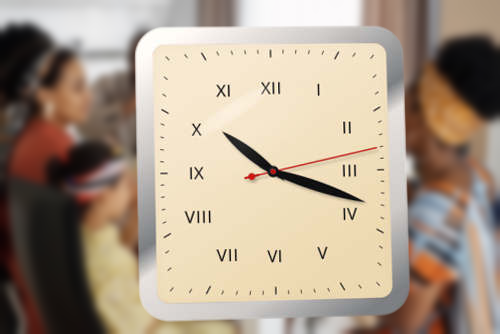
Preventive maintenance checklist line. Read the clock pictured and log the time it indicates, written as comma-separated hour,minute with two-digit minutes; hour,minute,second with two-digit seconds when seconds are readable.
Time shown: 10,18,13
